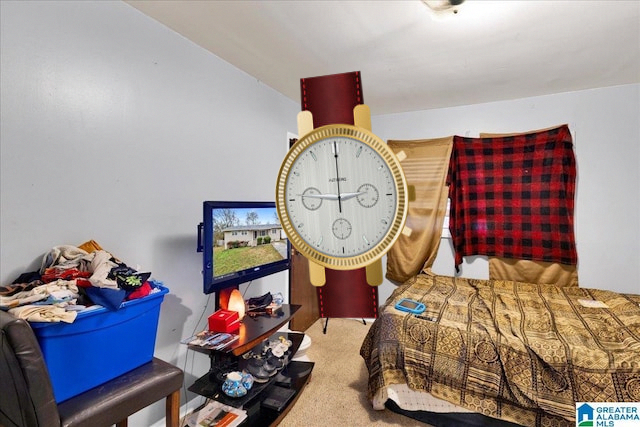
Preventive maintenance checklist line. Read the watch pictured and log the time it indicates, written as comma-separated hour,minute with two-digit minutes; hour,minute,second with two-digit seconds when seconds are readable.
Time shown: 2,46
